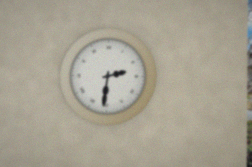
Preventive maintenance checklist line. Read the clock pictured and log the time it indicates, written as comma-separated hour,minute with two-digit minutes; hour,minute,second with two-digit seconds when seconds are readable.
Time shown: 2,31
